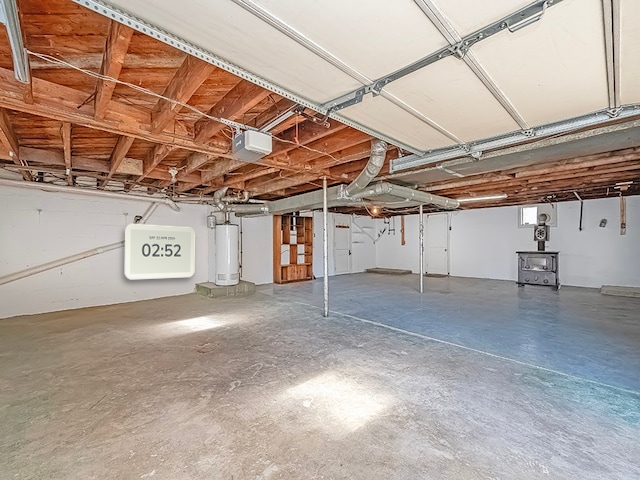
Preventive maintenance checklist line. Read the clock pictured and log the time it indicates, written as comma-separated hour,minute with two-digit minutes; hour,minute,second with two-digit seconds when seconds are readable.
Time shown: 2,52
